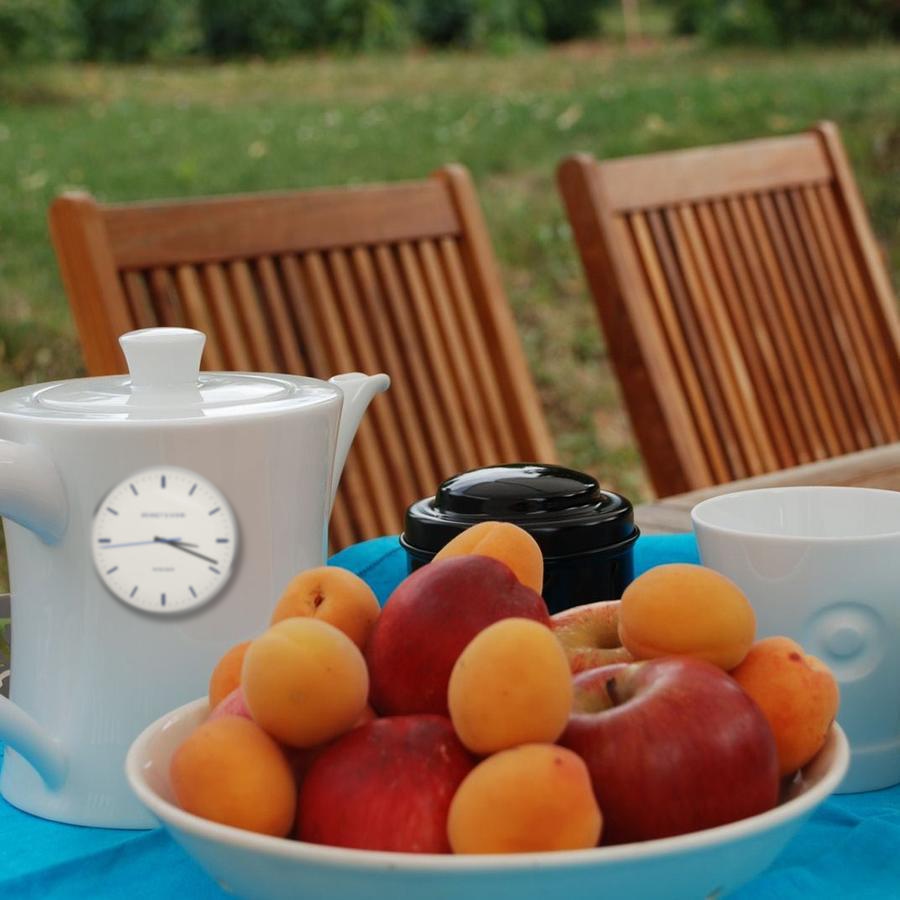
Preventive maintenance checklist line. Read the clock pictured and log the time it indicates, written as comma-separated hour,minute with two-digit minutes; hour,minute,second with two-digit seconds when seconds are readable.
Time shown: 3,18,44
